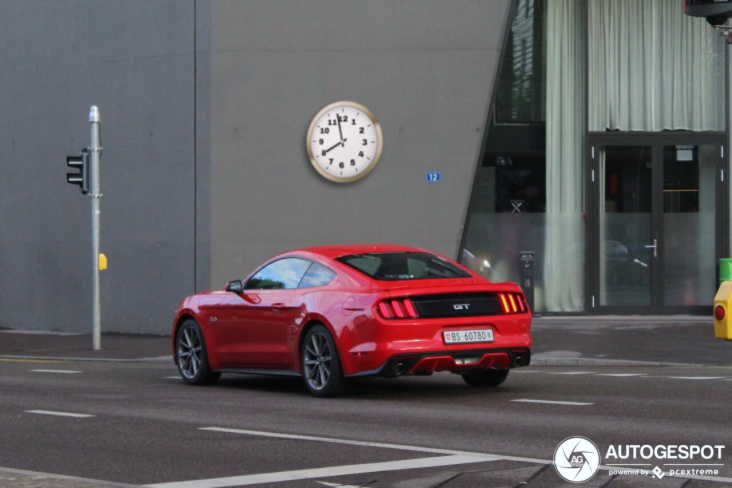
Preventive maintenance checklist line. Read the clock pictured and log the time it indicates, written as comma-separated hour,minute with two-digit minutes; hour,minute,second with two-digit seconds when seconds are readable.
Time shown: 7,58
